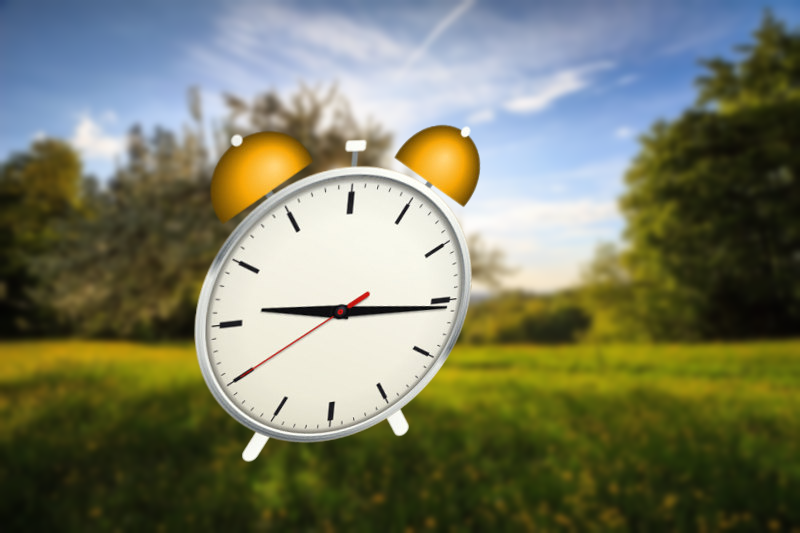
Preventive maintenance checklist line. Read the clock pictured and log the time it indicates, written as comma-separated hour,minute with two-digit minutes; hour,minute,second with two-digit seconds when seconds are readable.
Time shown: 9,15,40
